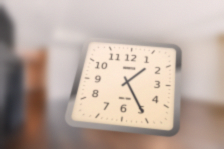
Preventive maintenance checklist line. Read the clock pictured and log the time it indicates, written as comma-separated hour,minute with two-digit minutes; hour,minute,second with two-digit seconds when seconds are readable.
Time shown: 1,25
